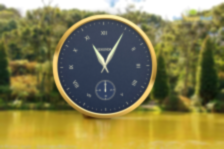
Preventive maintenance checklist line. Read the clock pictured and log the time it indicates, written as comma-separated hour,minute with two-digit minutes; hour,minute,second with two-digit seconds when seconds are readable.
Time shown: 11,05
